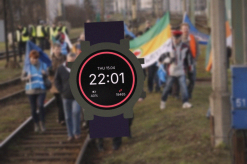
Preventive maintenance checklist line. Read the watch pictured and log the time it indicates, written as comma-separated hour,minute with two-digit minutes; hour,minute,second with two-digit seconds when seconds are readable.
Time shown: 22,01
